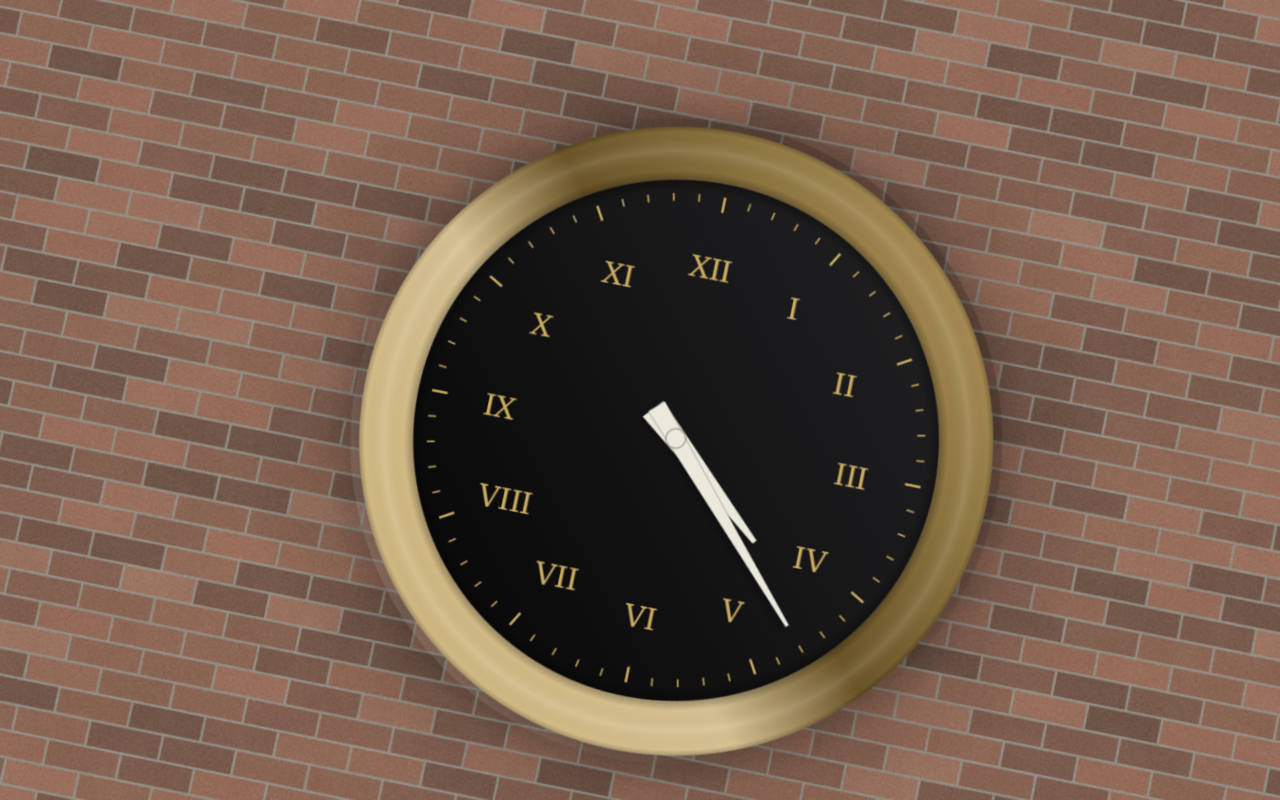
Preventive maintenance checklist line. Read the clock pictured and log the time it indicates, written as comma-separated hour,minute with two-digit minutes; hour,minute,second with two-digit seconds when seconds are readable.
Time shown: 4,23
